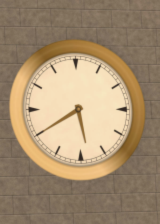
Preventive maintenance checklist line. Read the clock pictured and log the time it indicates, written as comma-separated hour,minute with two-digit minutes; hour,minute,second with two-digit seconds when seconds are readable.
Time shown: 5,40
